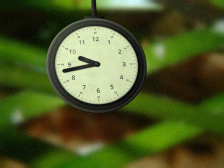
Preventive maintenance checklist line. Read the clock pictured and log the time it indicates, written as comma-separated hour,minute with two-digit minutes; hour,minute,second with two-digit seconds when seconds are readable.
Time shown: 9,43
